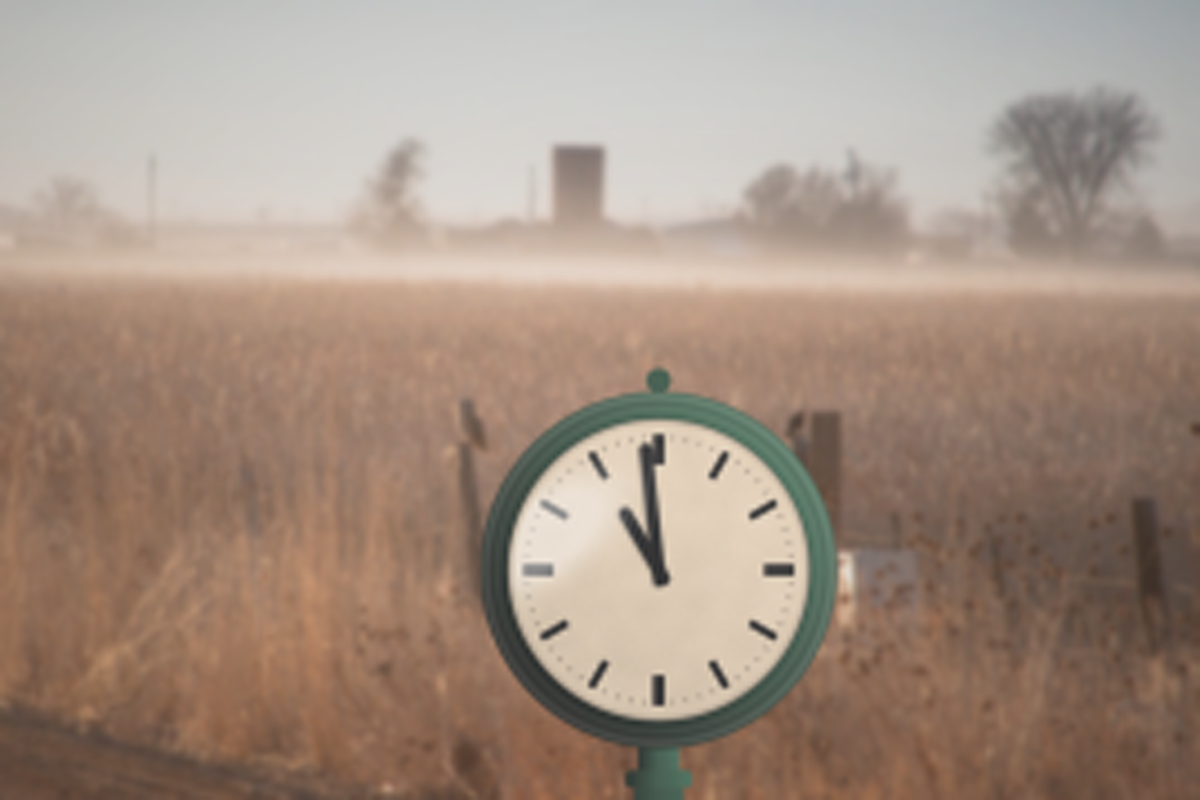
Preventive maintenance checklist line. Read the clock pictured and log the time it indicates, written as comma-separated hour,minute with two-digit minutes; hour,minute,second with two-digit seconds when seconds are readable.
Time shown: 10,59
